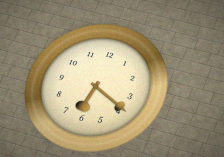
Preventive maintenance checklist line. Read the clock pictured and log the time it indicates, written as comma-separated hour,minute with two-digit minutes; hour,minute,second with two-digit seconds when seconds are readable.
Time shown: 6,19
